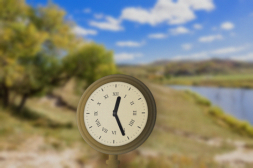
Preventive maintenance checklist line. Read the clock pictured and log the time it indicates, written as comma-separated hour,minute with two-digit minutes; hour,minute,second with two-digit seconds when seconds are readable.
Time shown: 12,26
